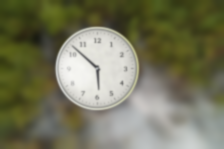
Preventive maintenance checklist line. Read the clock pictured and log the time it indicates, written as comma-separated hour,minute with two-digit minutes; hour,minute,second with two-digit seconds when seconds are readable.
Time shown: 5,52
